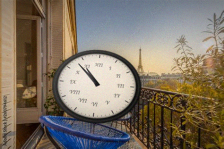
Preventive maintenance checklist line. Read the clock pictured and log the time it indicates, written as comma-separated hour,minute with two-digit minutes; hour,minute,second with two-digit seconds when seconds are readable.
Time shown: 10,53
